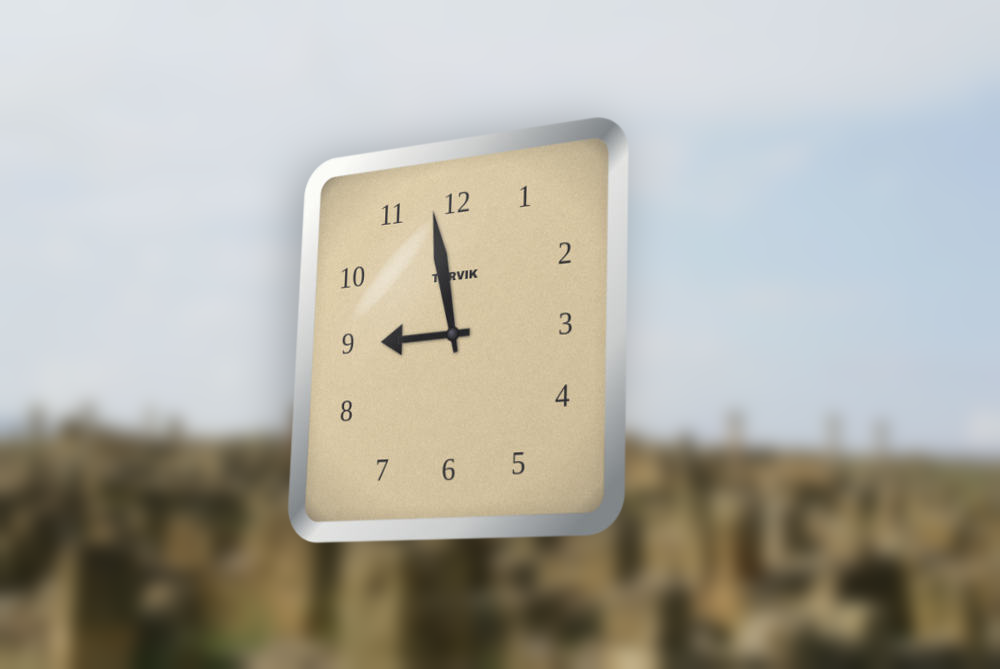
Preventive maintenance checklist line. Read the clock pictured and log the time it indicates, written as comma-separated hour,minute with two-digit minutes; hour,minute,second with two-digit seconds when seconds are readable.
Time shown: 8,58
